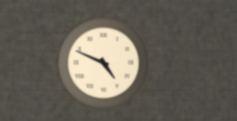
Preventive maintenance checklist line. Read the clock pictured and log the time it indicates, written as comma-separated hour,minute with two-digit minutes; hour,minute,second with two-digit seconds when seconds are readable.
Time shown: 4,49
